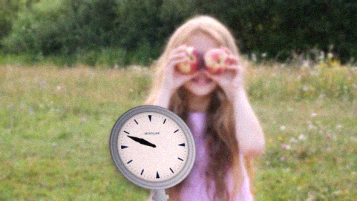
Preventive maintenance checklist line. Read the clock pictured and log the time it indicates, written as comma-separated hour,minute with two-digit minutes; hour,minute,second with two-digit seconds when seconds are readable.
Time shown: 9,49
